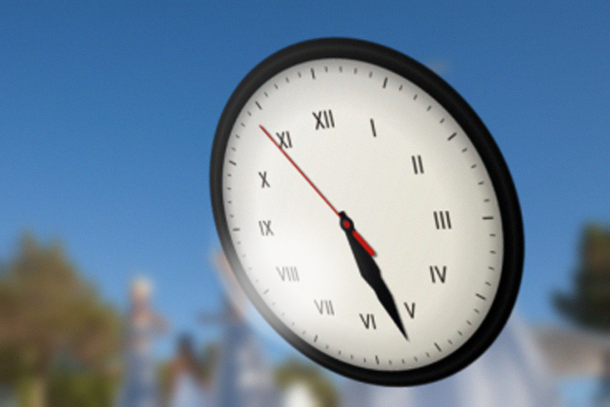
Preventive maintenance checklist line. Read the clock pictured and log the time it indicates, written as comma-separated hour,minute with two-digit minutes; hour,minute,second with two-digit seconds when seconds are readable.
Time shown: 5,26,54
